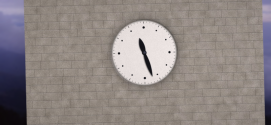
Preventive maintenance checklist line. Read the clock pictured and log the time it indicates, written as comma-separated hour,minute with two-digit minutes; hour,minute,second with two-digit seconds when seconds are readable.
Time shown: 11,27
